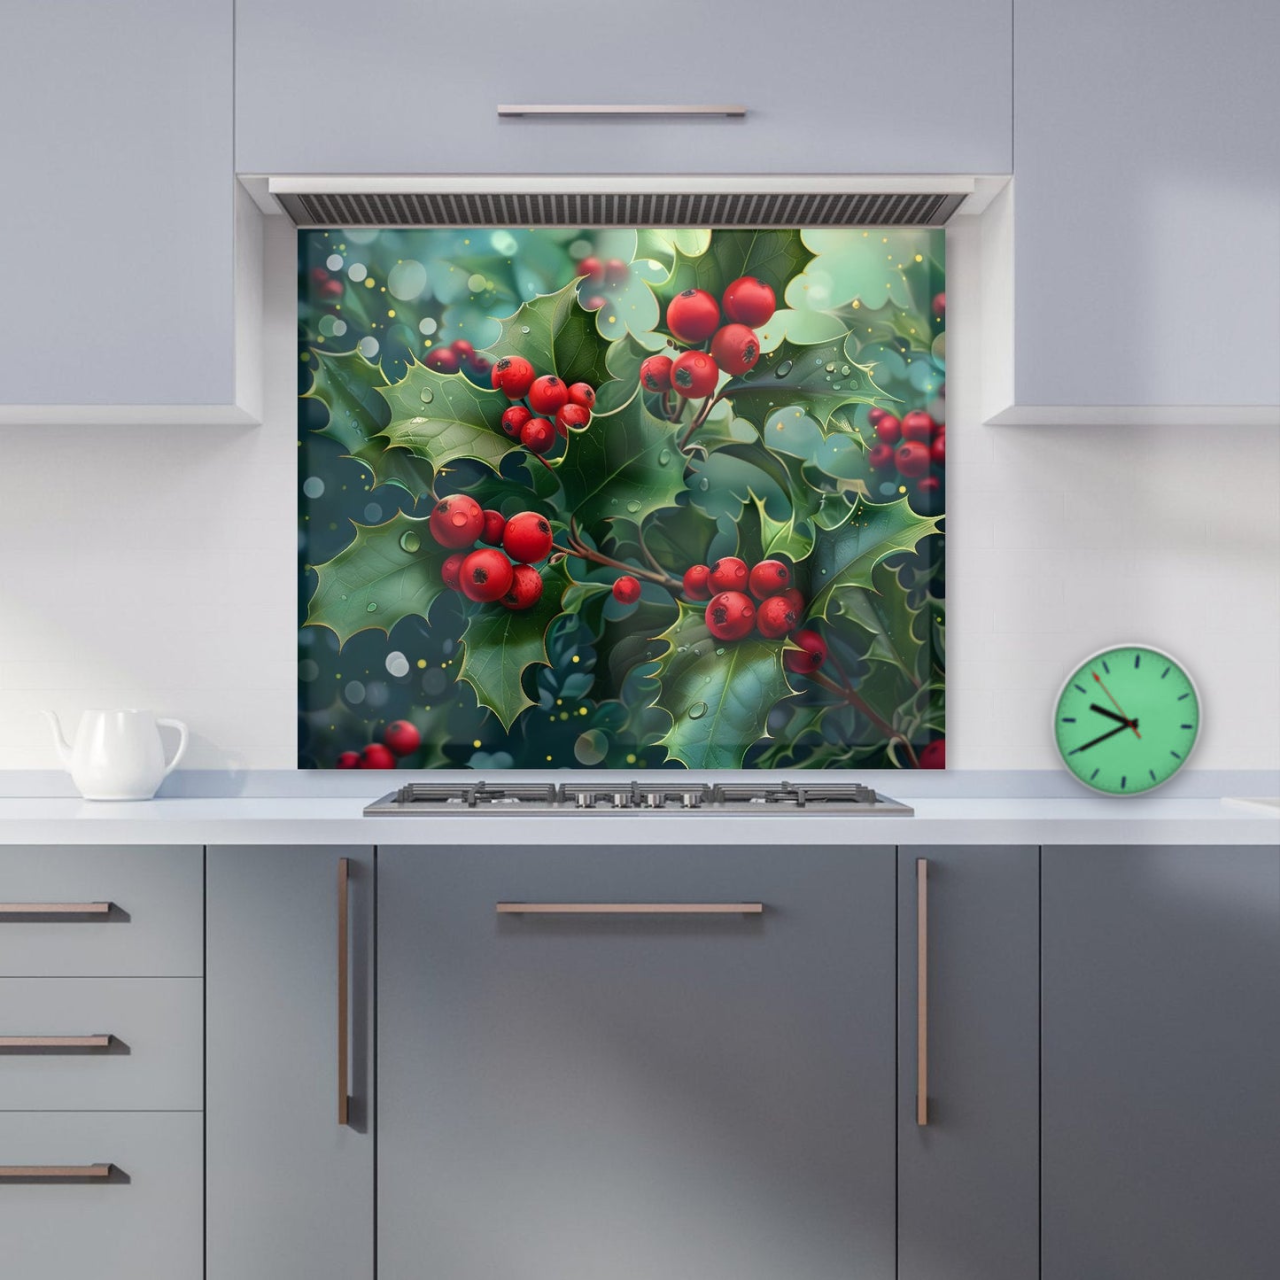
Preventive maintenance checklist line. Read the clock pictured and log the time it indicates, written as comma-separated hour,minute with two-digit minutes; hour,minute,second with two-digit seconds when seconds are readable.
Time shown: 9,39,53
